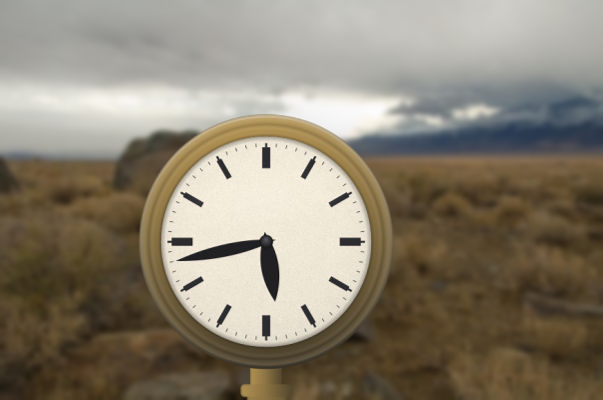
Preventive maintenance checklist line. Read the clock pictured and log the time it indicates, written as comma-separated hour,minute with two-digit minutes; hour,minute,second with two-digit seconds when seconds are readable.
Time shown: 5,43
